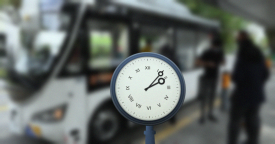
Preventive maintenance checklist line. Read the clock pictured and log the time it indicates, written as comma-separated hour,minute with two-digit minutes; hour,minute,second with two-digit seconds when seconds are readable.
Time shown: 2,07
